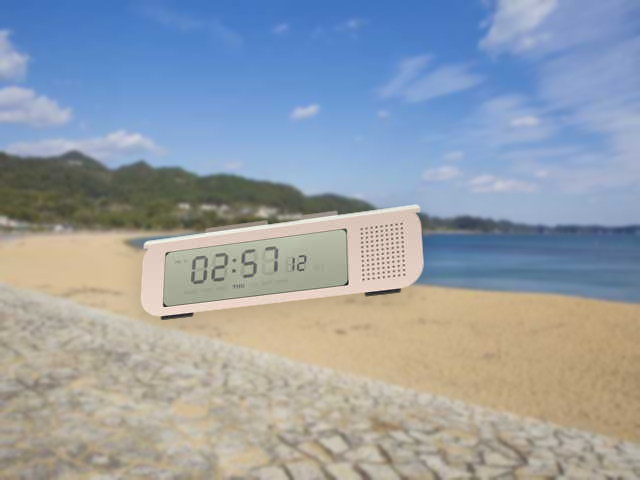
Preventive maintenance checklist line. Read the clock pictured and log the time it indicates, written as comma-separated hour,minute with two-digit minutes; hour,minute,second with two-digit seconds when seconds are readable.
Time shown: 2,57,12
